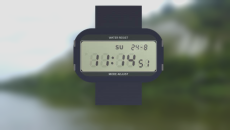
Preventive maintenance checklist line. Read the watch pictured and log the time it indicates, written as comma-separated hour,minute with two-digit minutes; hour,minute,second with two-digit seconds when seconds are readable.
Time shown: 11,14,51
